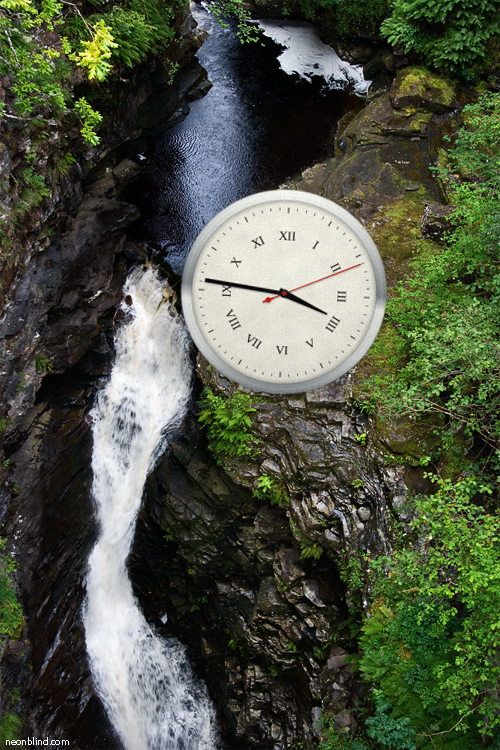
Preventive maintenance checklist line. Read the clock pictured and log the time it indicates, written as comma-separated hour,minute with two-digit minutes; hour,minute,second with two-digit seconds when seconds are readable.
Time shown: 3,46,11
